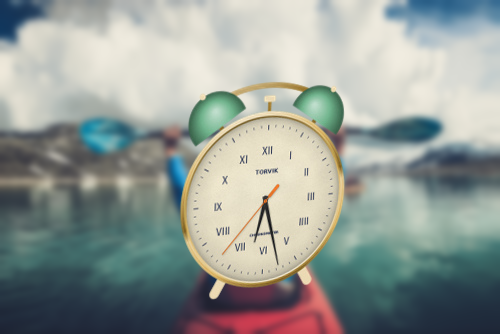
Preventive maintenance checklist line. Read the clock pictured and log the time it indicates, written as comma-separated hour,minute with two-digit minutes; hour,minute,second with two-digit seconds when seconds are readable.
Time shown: 6,27,37
